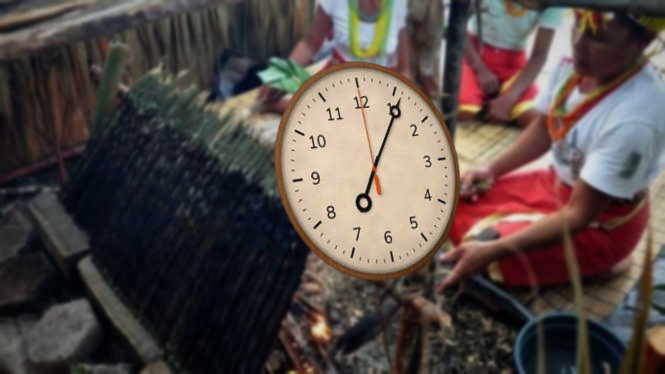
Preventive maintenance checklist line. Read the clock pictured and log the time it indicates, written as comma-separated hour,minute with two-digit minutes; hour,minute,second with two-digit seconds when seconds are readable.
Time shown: 7,06,00
